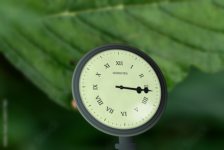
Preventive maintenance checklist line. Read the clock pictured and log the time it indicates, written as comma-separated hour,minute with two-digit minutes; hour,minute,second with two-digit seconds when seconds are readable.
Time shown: 3,16
